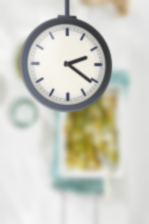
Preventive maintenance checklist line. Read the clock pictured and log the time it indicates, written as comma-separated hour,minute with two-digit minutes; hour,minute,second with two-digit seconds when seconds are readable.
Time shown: 2,21
